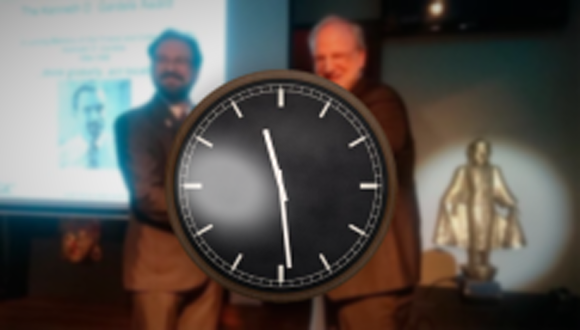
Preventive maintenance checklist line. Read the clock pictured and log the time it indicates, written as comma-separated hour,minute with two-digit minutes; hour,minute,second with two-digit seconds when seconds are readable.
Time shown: 11,29
